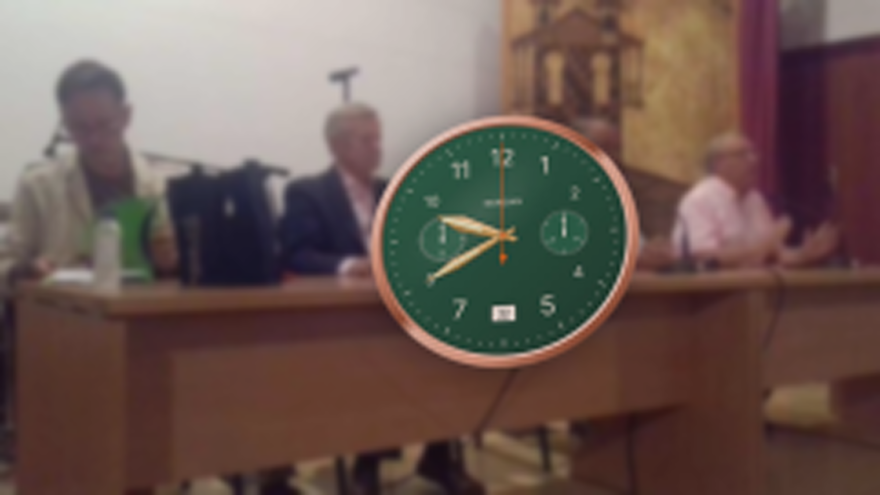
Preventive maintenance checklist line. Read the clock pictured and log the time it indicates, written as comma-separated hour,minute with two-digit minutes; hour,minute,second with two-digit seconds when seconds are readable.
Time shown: 9,40
